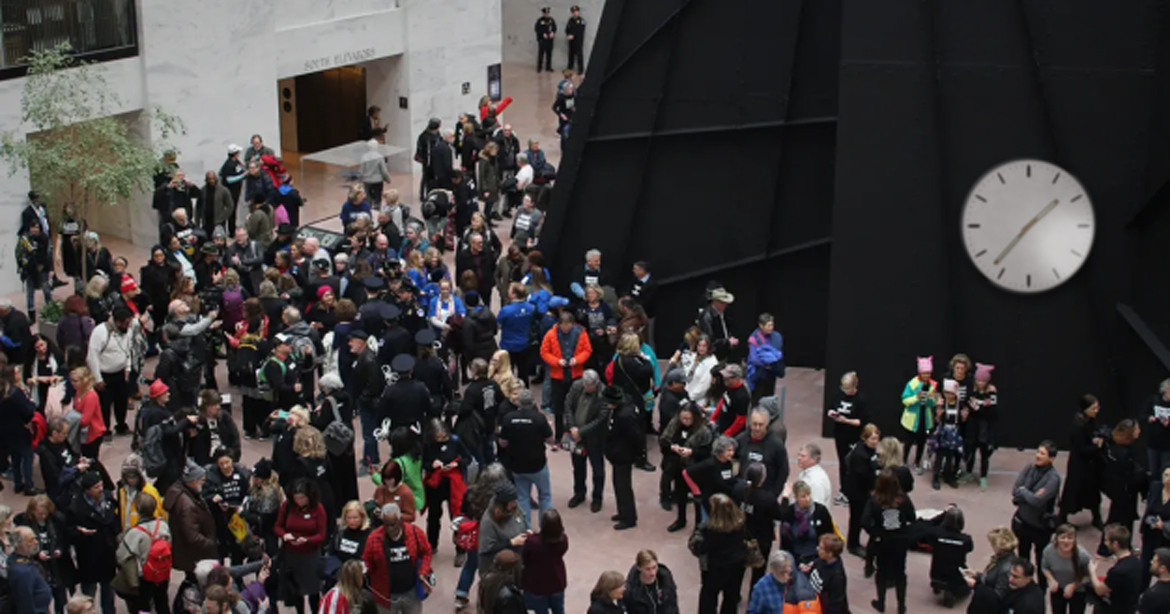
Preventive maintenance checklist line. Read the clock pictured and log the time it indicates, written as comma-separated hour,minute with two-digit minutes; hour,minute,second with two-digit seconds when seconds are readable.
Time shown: 1,37
